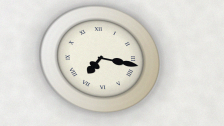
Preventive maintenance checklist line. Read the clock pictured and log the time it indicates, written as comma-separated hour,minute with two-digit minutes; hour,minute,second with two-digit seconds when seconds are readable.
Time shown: 7,17
